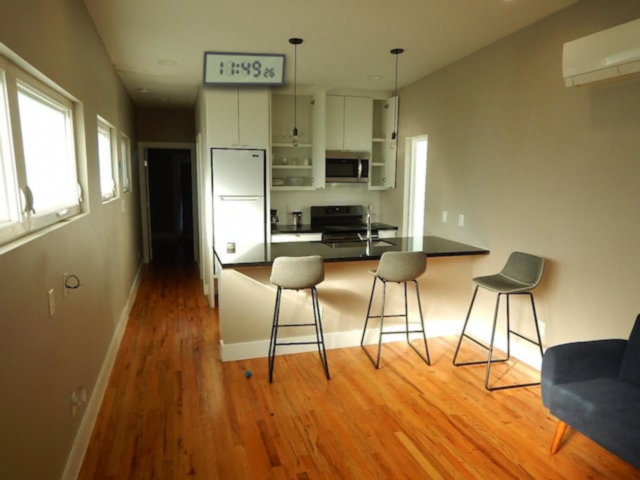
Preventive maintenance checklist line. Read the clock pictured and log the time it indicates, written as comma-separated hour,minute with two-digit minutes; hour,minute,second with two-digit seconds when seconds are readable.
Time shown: 11,49
